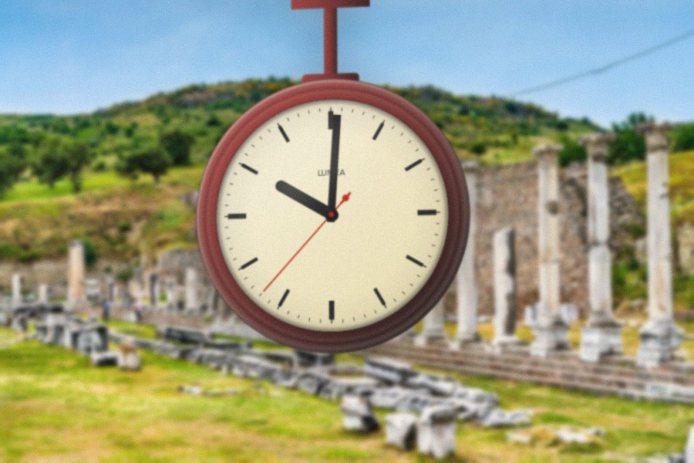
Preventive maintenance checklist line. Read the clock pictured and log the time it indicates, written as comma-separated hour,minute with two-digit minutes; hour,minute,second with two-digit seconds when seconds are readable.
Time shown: 10,00,37
